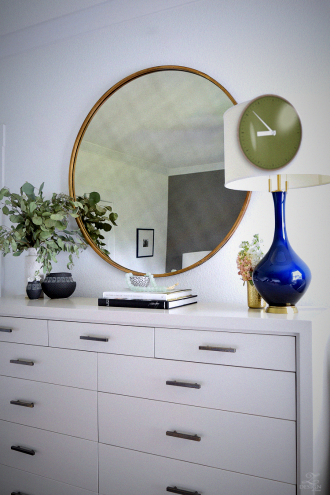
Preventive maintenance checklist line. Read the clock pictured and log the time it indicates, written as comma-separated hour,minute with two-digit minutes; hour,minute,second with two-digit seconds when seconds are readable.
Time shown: 8,52
